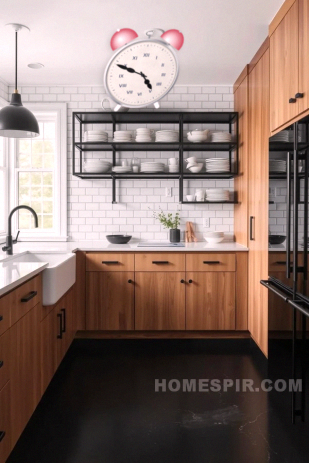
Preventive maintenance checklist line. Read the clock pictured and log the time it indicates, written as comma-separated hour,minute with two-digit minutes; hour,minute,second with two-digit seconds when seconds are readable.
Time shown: 4,49
